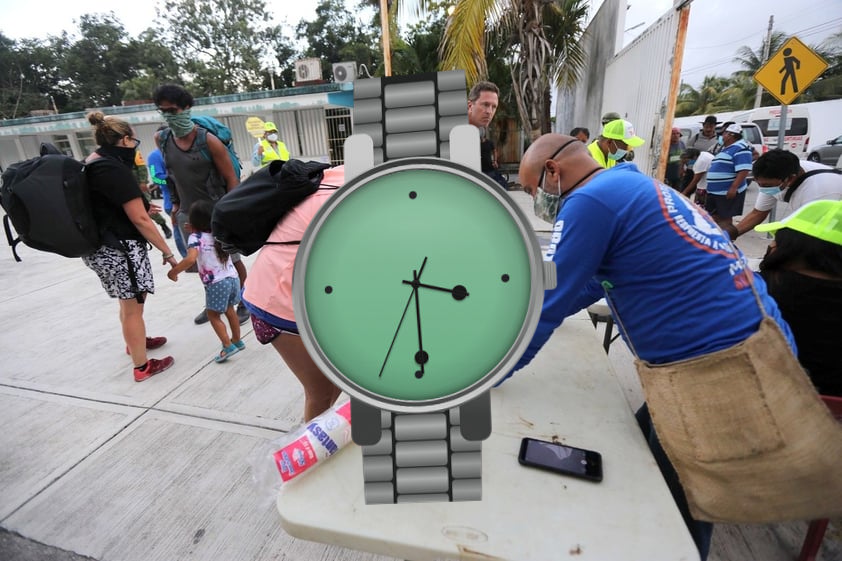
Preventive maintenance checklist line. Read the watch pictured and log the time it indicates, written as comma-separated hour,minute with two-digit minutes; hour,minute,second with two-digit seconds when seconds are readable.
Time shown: 3,29,34
